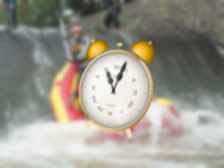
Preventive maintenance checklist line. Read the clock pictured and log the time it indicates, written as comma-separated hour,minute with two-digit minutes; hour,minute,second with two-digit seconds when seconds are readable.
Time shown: 11,03
